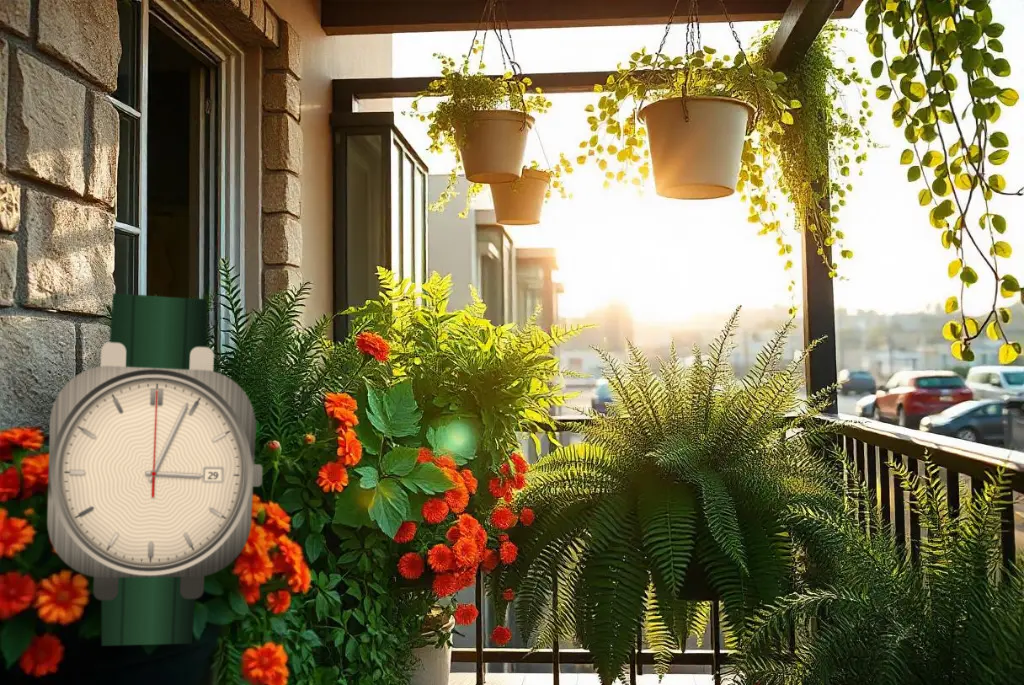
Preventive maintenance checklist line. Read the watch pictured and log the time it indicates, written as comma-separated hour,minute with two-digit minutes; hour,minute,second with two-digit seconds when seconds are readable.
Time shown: 3,04,00
